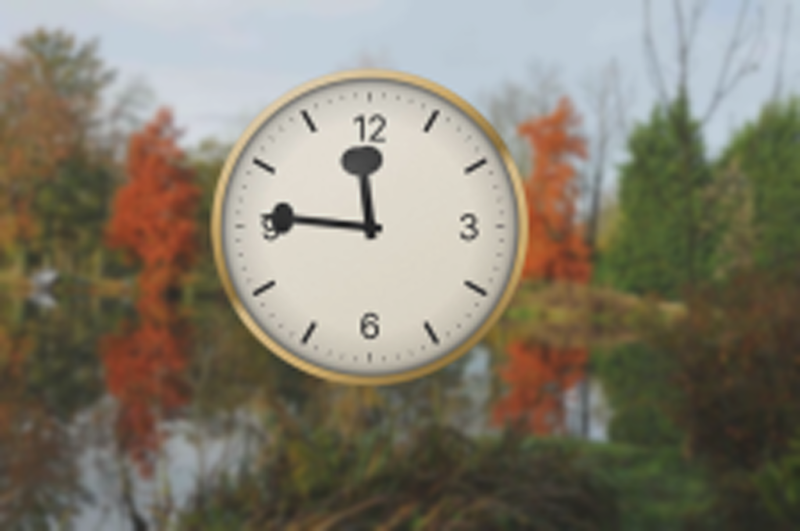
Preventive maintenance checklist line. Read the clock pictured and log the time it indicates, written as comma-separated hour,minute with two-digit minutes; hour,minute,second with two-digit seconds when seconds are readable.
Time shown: 11,46
